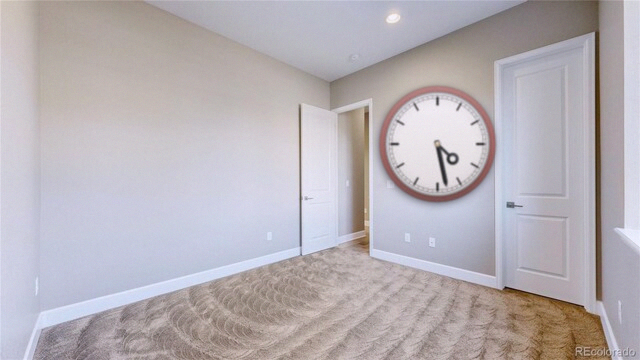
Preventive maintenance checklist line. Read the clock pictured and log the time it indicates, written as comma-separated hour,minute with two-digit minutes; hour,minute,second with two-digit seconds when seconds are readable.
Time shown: 4,28
